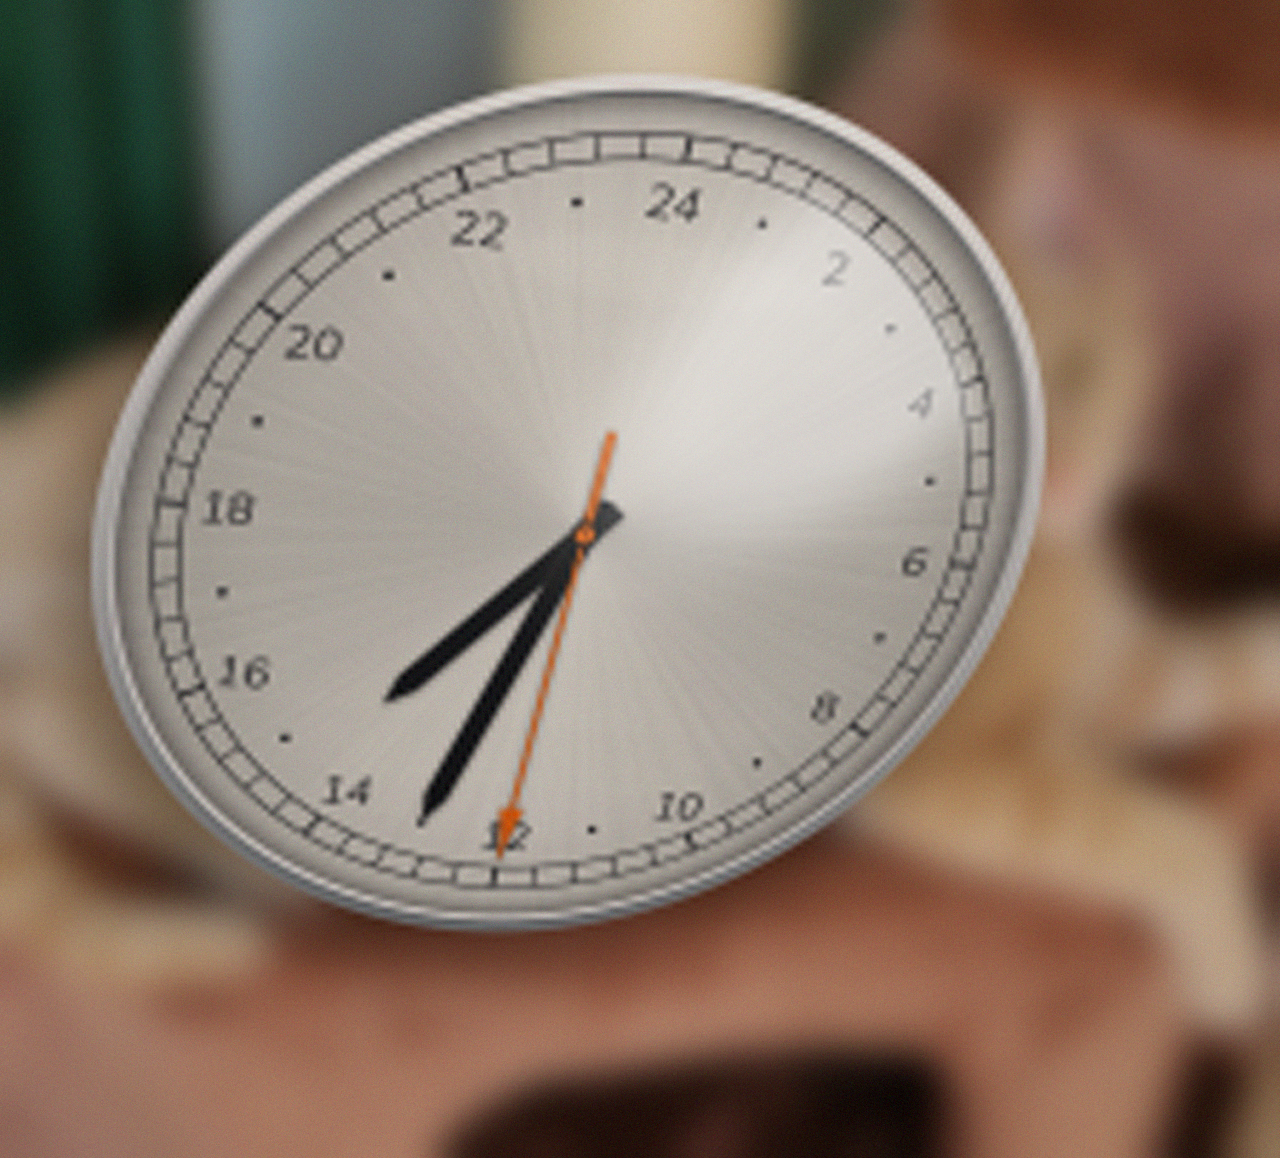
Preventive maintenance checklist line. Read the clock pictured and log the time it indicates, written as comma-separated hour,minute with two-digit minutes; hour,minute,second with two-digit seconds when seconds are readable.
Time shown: 14,32,30
